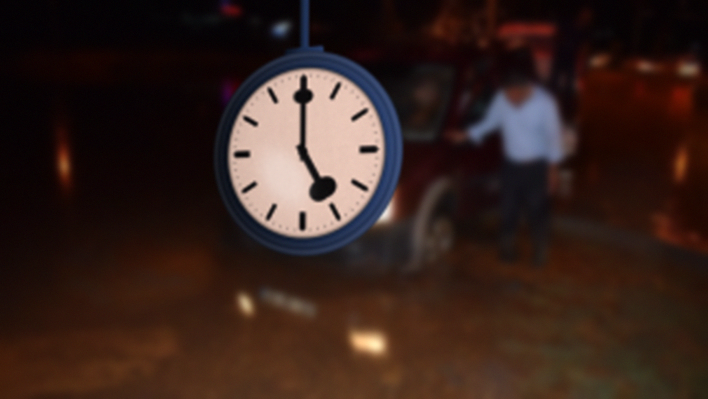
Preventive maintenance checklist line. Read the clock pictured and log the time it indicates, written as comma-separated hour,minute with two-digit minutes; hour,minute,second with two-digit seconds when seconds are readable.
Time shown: 5,00
